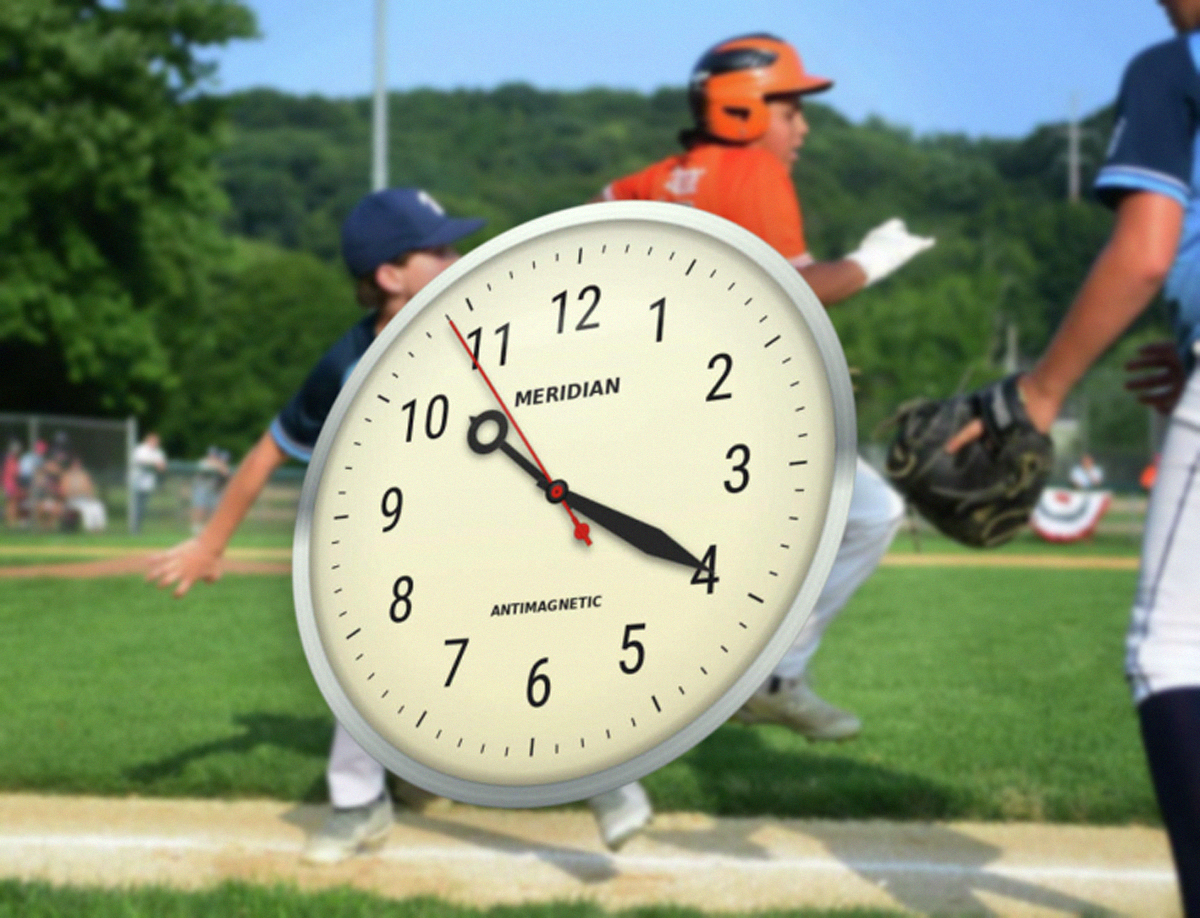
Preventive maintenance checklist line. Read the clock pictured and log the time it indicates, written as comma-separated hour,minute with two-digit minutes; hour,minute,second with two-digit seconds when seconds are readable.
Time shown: 10,19,54
